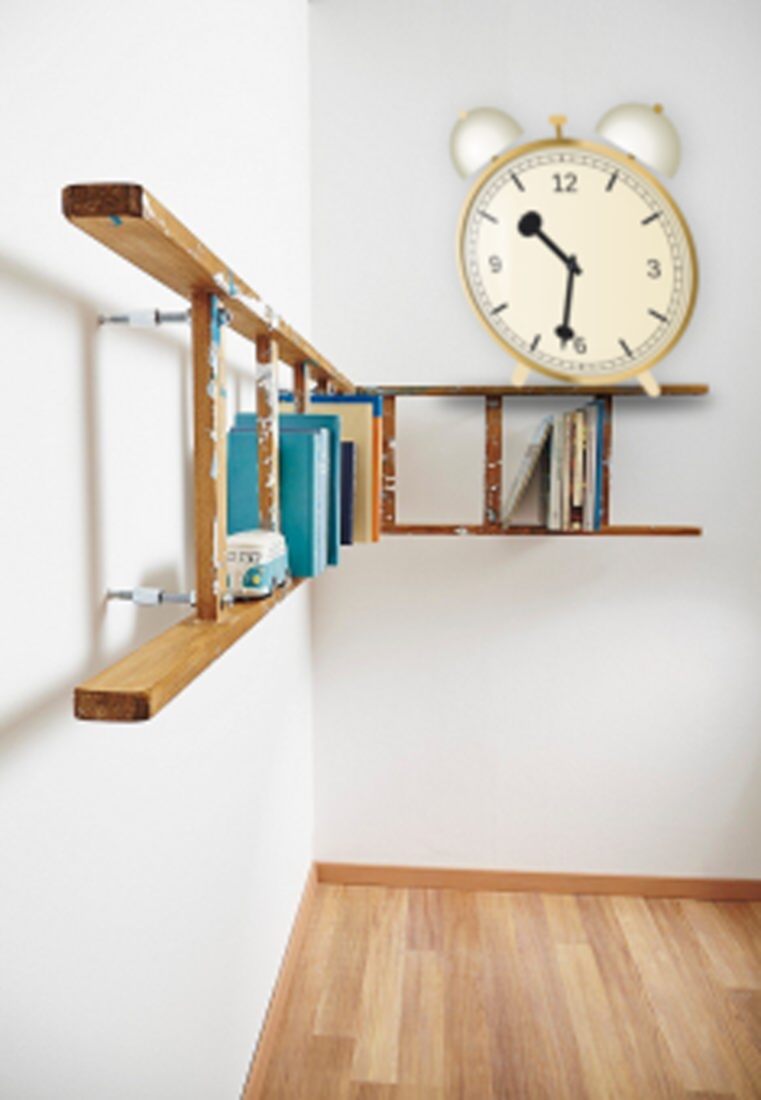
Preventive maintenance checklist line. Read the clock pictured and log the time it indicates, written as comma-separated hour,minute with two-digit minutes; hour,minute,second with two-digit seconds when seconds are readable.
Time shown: 10,32
